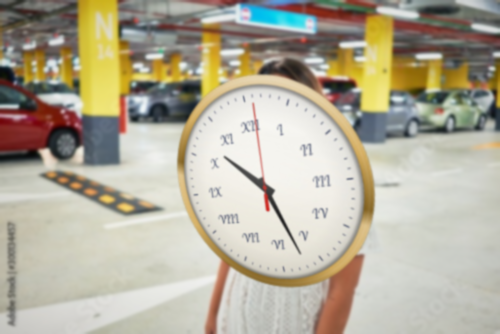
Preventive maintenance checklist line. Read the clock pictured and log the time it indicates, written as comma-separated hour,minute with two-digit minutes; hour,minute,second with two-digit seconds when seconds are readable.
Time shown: 10,27,01
